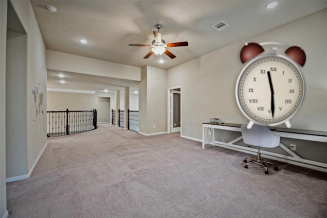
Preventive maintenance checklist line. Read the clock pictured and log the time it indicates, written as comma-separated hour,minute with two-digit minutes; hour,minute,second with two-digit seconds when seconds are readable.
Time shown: 11,29
